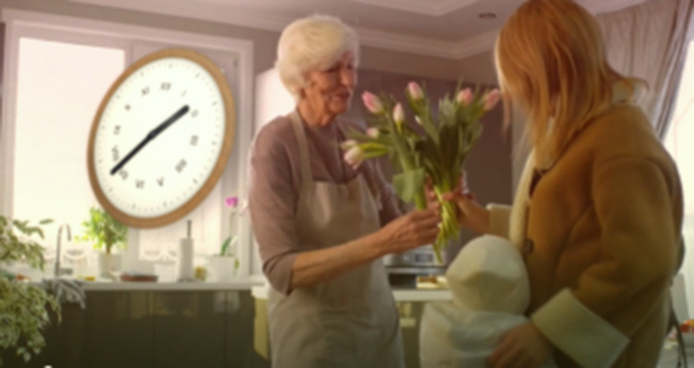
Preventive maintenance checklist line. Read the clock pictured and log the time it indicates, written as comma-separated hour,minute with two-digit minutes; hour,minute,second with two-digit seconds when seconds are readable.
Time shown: 1,37
